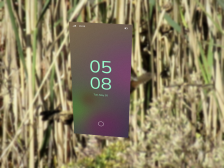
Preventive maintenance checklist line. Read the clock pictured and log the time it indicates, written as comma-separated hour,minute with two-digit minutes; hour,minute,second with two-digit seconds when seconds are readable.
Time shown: 5,08
